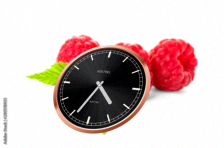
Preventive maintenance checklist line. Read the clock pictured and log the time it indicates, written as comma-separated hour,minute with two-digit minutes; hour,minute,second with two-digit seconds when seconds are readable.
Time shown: 4,34
